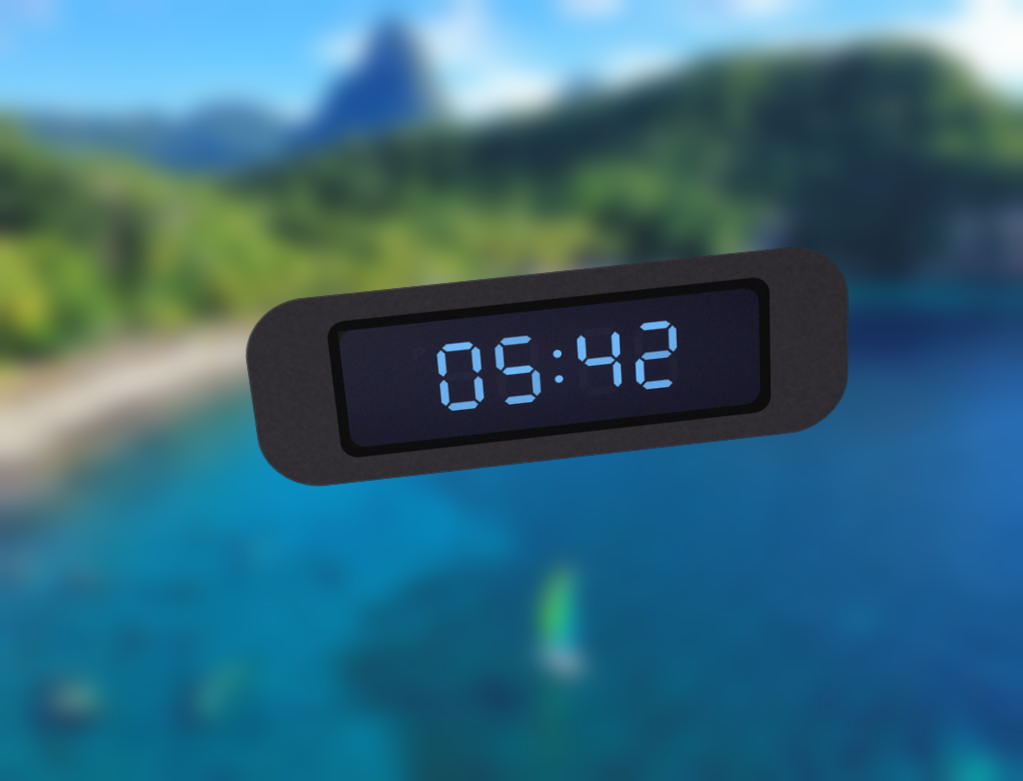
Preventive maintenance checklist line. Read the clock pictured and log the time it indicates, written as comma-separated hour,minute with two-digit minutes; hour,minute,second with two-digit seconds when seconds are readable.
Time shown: 5,42
